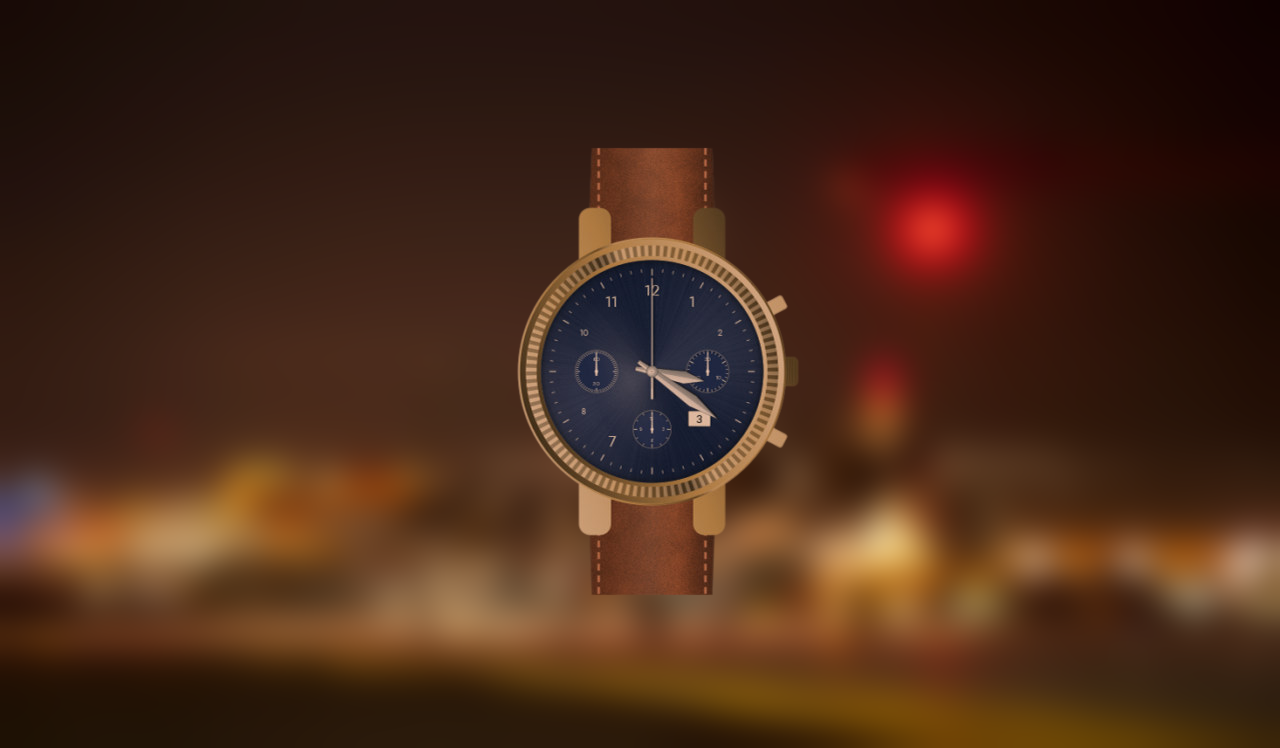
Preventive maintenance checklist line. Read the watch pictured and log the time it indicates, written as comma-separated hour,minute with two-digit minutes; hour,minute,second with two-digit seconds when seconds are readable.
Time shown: 3,21
